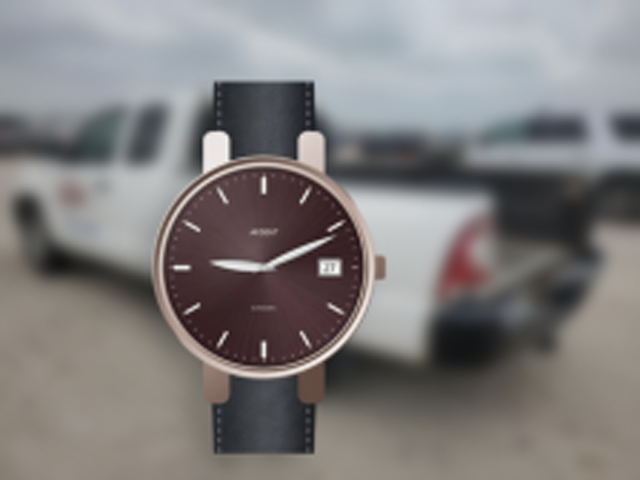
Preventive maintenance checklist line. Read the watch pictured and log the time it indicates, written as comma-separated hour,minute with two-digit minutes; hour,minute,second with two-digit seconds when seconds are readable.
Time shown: 9,11
